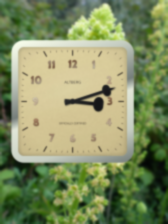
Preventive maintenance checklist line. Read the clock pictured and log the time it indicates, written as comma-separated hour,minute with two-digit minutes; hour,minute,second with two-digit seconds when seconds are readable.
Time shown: 3,12
